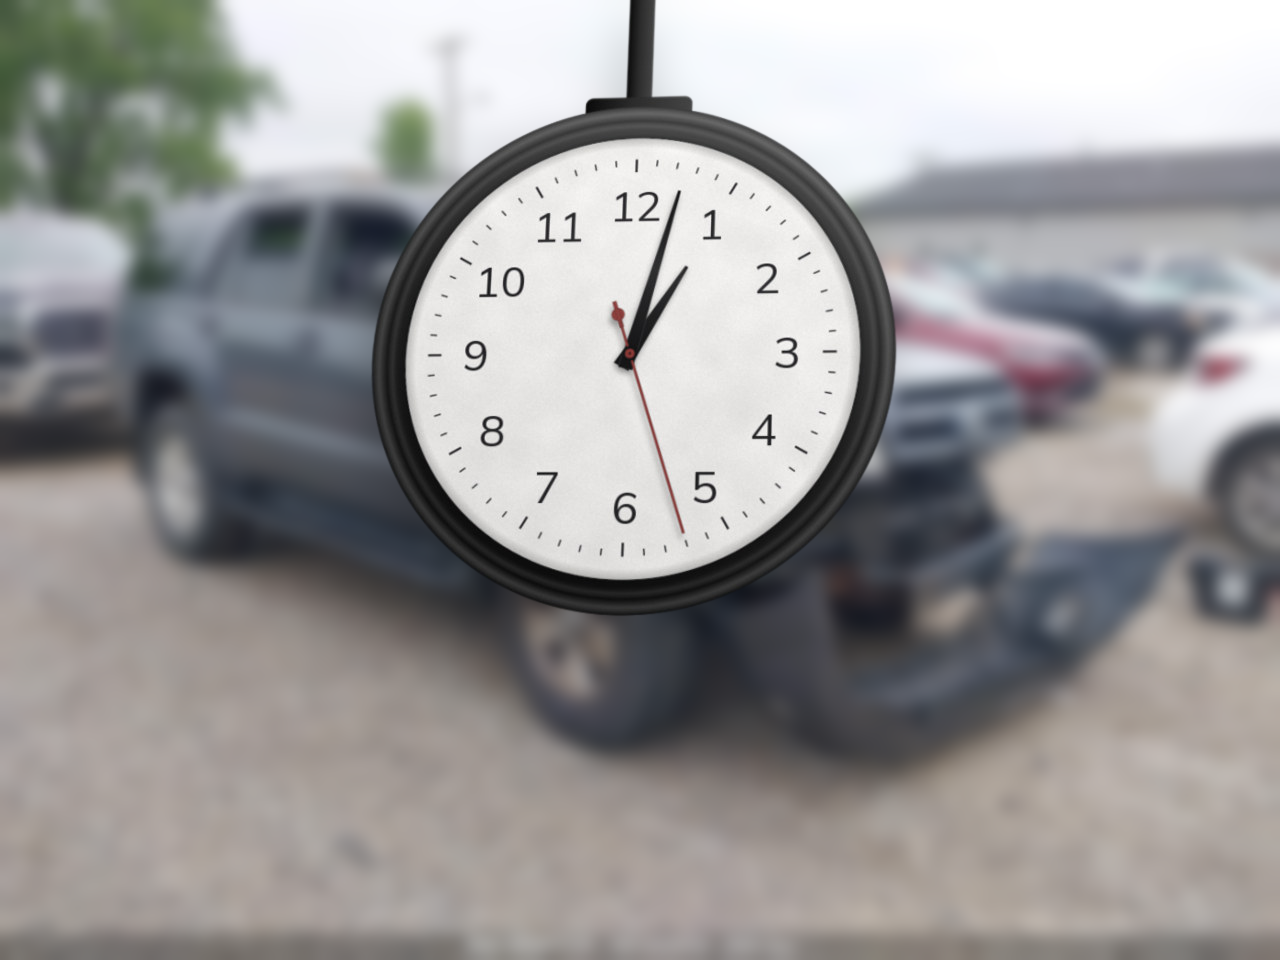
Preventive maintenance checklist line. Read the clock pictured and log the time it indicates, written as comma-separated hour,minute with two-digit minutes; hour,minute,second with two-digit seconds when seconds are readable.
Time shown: 1,02,27
